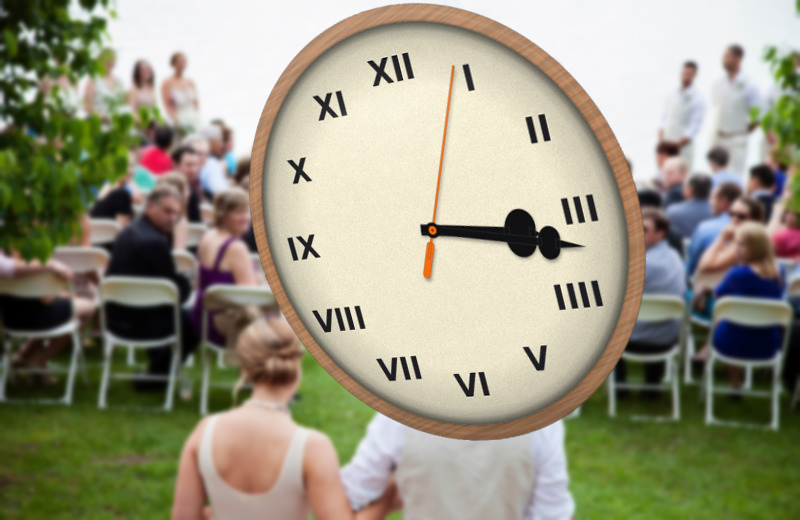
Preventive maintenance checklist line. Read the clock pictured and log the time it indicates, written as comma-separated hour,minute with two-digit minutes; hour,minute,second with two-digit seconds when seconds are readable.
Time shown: 3,17,04
